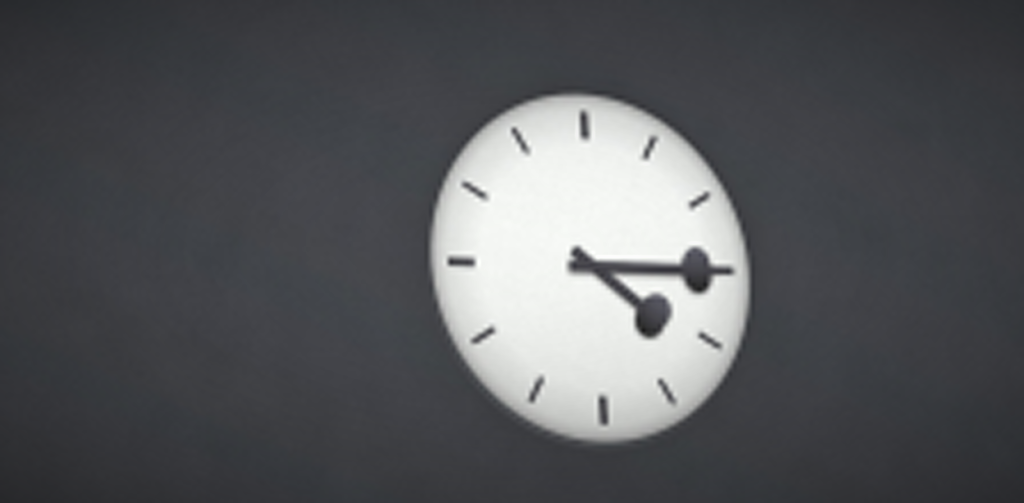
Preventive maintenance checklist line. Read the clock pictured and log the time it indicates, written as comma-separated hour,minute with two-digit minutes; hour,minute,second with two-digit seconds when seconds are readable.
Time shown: 4,15
